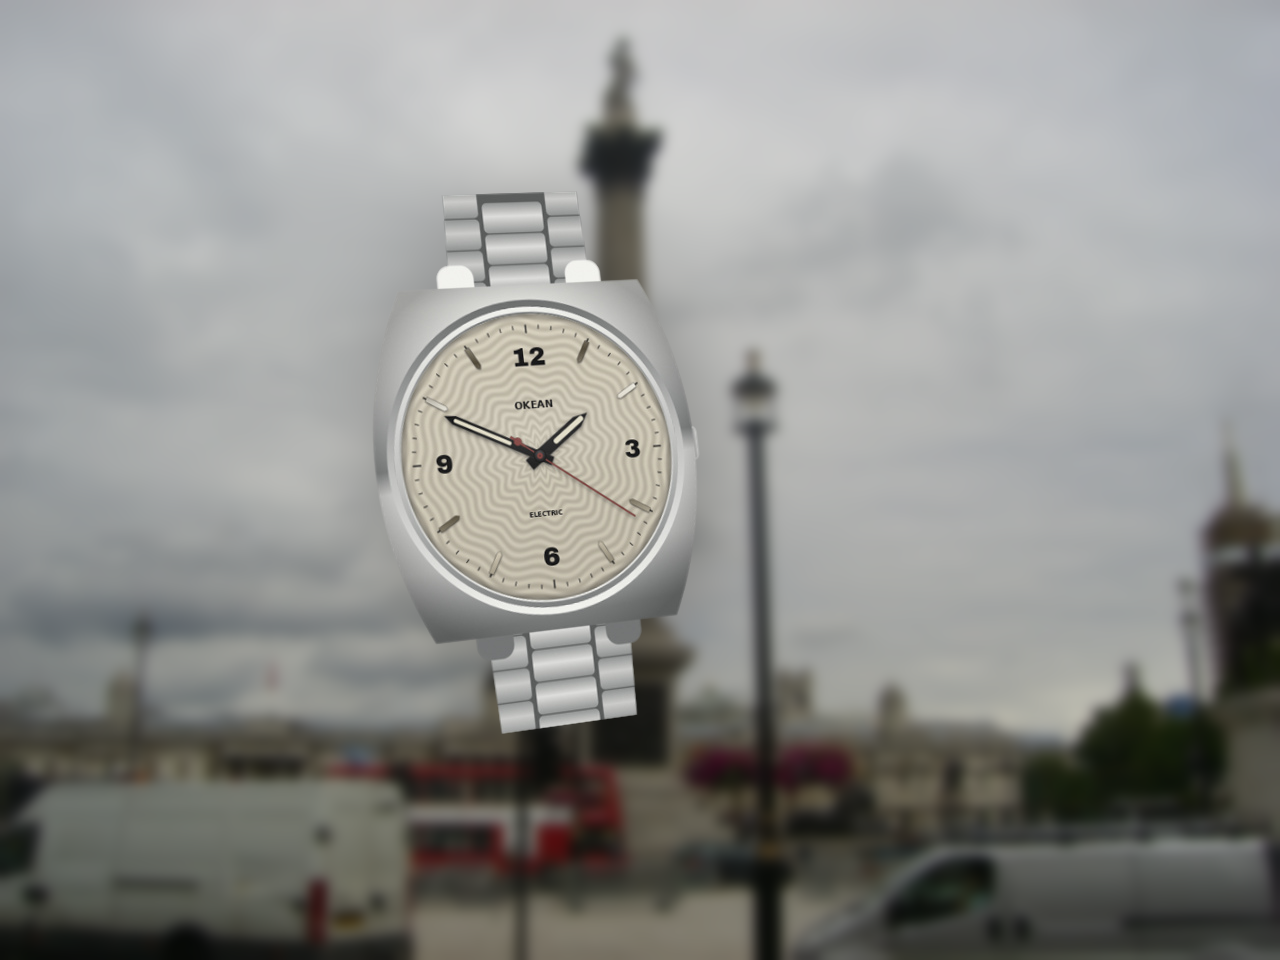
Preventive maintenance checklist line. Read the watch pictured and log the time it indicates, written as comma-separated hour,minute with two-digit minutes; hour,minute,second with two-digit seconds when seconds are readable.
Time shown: 1,49,21
